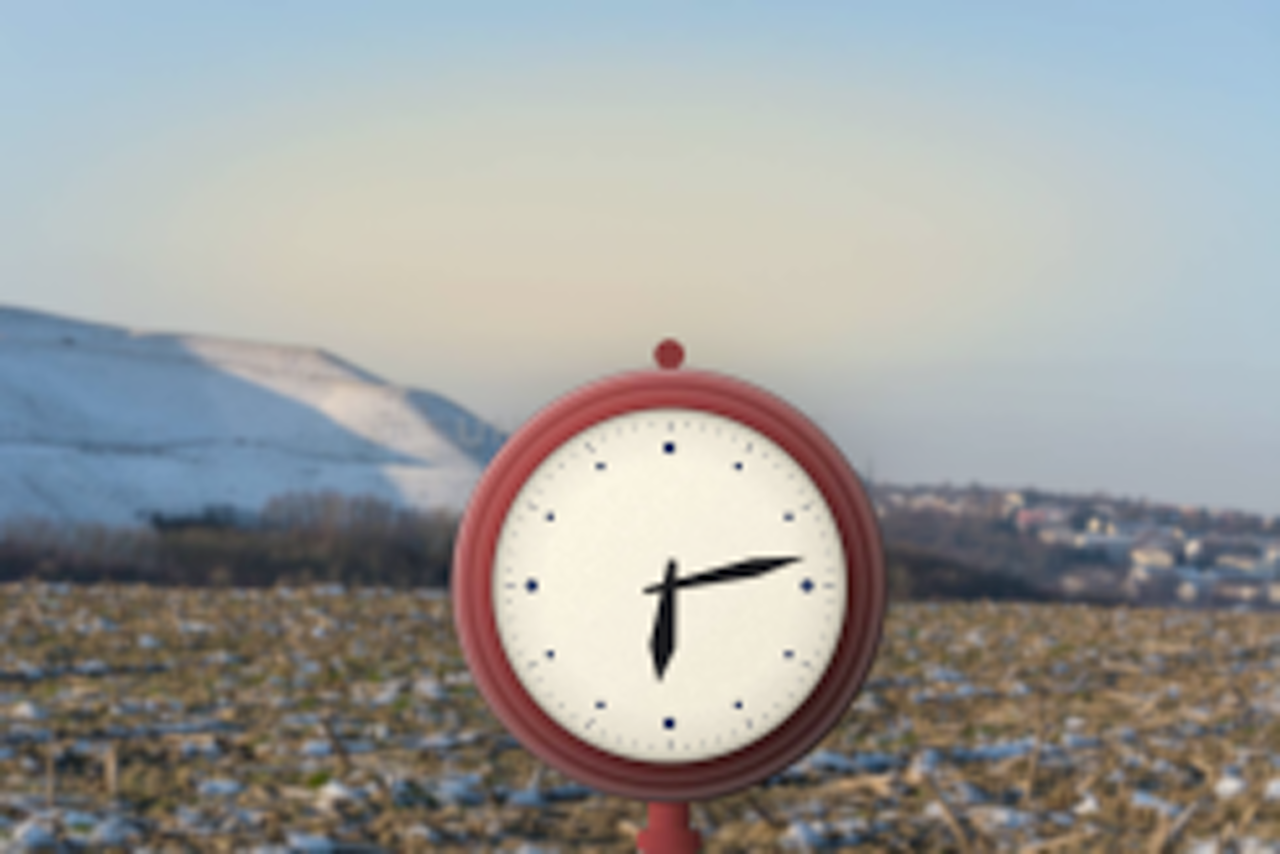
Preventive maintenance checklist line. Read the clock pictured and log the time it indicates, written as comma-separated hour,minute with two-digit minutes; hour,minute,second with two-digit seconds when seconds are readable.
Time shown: 6,13
